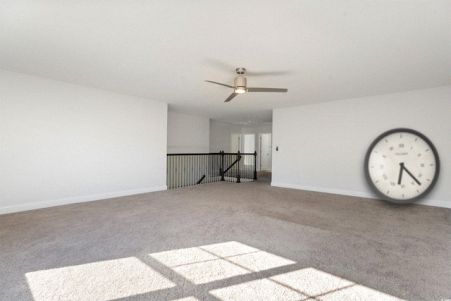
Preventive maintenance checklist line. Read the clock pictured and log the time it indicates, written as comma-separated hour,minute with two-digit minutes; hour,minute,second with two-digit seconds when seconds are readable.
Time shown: 6,23
